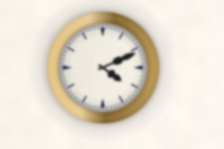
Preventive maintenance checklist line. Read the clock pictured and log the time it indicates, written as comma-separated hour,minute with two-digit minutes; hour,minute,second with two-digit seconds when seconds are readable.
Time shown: 4,11
